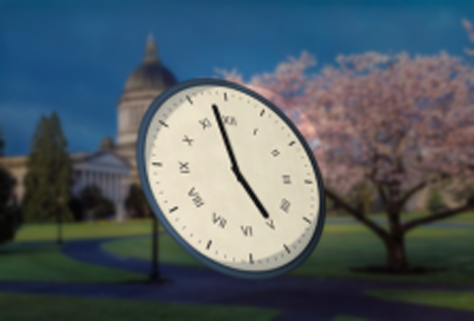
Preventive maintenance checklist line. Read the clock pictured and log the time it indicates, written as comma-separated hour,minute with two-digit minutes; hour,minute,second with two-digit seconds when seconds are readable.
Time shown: 4,58
